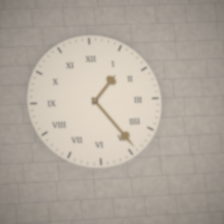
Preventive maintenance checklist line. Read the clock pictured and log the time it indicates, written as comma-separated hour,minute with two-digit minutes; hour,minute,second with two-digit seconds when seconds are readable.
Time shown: 1,24
